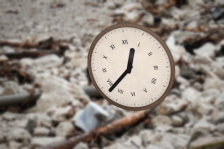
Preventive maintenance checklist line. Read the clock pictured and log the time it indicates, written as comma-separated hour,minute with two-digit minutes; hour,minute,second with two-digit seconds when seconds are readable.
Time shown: 12,38
